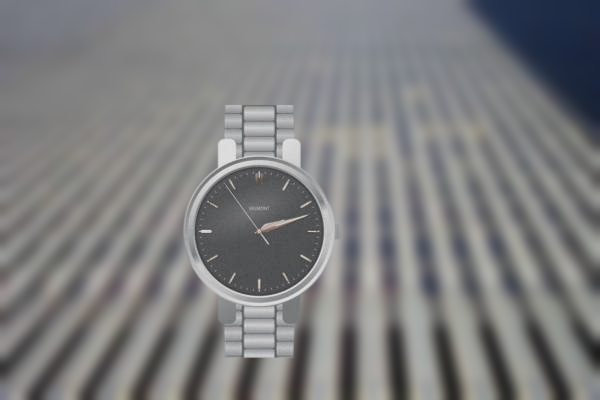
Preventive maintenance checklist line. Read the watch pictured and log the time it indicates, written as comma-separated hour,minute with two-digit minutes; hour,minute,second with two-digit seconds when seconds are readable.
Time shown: 2,11,54
